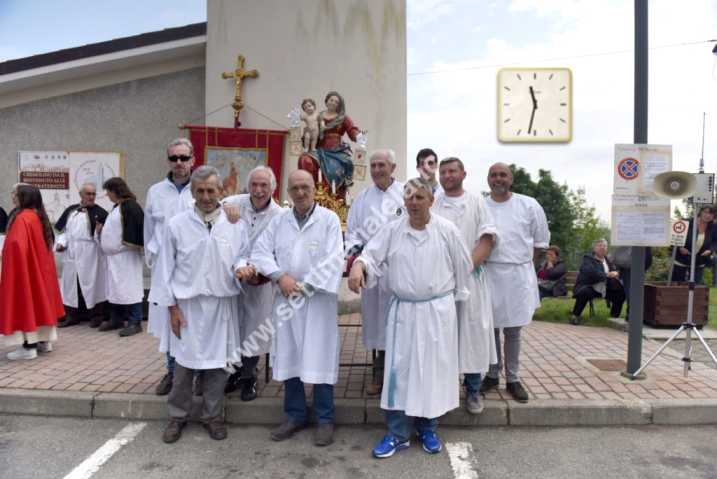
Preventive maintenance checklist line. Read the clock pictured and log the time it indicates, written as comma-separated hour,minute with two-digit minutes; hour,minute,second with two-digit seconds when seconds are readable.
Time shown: 11,32
